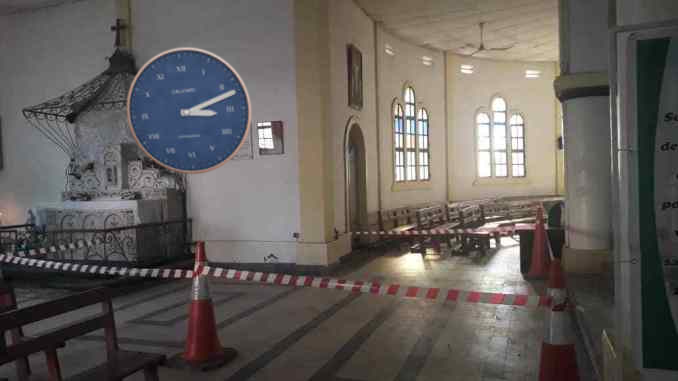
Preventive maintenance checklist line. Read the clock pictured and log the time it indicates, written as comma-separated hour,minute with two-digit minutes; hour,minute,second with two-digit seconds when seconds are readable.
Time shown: 3,12
